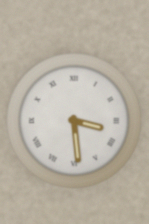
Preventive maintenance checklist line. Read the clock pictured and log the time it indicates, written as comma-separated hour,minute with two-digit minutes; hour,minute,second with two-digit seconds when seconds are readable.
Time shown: 3,29
